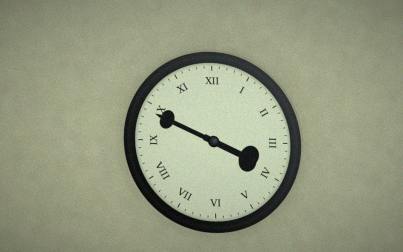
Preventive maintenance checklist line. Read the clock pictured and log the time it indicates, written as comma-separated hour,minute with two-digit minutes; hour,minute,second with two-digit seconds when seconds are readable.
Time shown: 3,49
